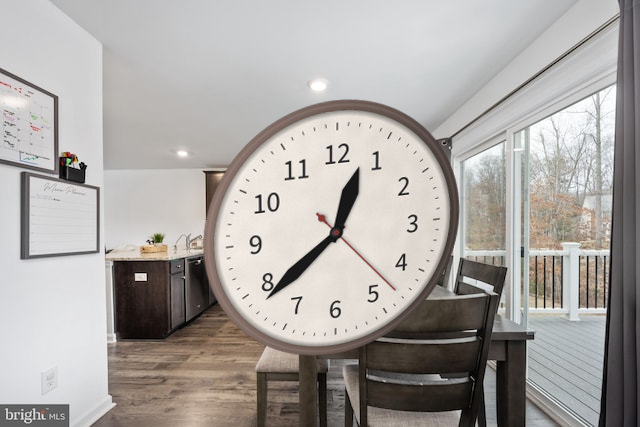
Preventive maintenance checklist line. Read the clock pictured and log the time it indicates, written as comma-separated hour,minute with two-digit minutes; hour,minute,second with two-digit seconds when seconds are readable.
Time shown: 12,38,23
